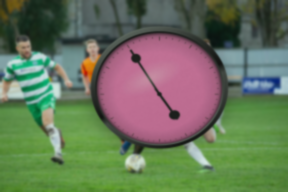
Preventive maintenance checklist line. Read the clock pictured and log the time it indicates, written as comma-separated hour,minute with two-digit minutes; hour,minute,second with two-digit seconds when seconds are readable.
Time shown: 4,55
